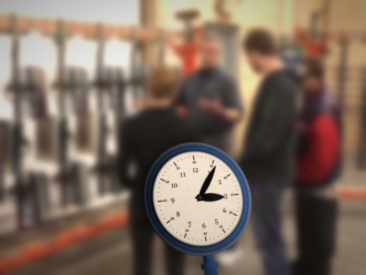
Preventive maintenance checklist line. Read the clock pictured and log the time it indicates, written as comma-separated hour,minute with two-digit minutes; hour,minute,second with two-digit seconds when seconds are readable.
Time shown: 3,06
